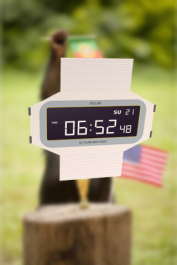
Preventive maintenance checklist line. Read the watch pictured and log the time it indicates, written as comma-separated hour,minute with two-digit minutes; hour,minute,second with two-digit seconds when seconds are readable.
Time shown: 6,52,48
